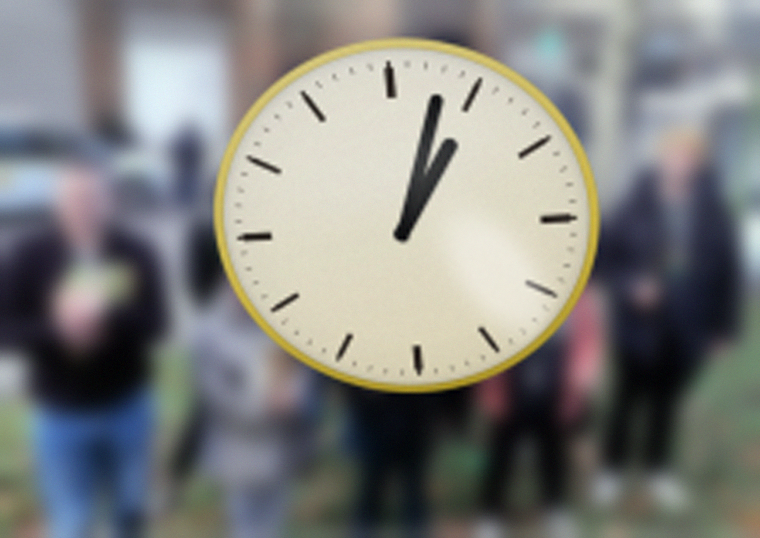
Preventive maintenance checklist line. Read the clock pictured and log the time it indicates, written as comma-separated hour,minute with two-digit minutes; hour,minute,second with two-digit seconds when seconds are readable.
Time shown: 1,03
